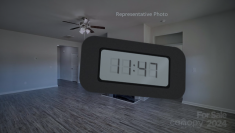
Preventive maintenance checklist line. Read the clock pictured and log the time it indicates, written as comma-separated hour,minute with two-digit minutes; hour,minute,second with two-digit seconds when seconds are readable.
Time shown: 11,47
